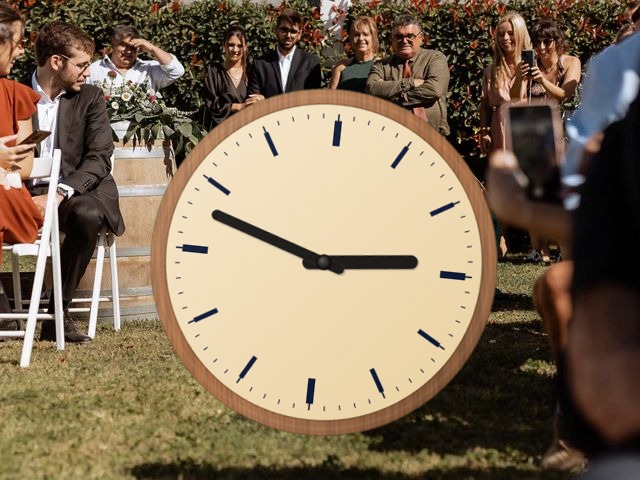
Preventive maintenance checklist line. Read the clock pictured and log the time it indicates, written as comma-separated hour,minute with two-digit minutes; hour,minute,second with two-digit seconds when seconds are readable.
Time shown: 2,48
